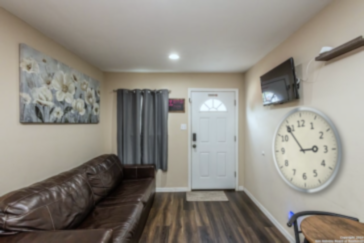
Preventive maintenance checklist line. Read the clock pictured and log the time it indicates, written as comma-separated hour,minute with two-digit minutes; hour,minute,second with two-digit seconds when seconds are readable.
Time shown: 2,54
